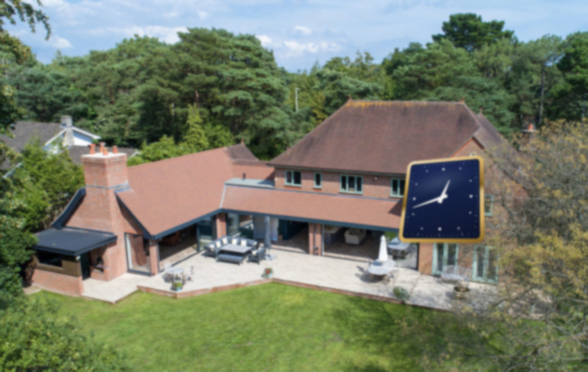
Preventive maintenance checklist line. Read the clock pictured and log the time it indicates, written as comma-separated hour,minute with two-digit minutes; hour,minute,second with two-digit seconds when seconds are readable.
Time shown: 12,42
